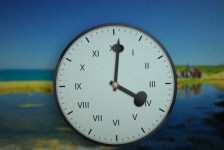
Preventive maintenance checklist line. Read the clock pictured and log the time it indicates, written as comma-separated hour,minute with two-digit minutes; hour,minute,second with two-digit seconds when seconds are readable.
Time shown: 4,01
